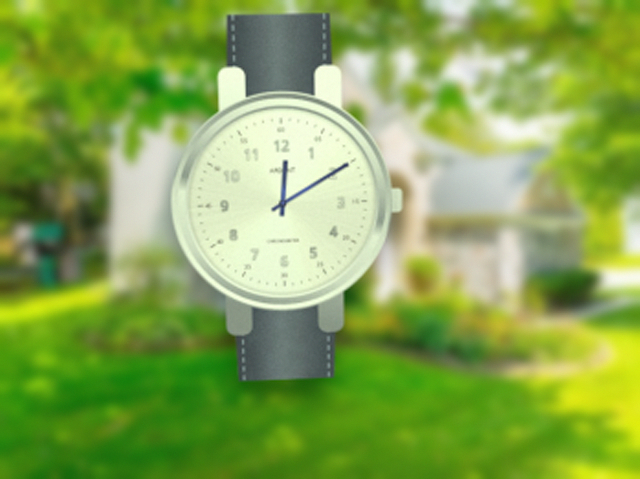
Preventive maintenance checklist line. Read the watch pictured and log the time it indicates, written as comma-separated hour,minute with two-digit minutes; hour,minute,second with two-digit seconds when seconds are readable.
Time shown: 12,10
